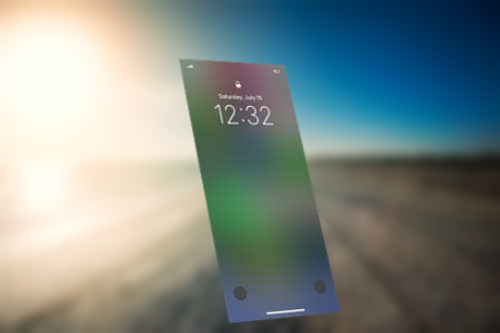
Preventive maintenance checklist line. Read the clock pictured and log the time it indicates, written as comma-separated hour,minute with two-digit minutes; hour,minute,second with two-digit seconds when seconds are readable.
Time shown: 12,32
